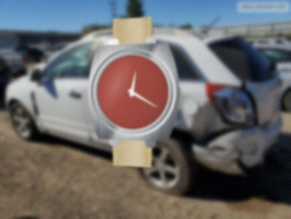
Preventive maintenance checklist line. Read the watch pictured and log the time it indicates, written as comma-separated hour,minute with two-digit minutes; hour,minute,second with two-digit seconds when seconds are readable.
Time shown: 12,20
